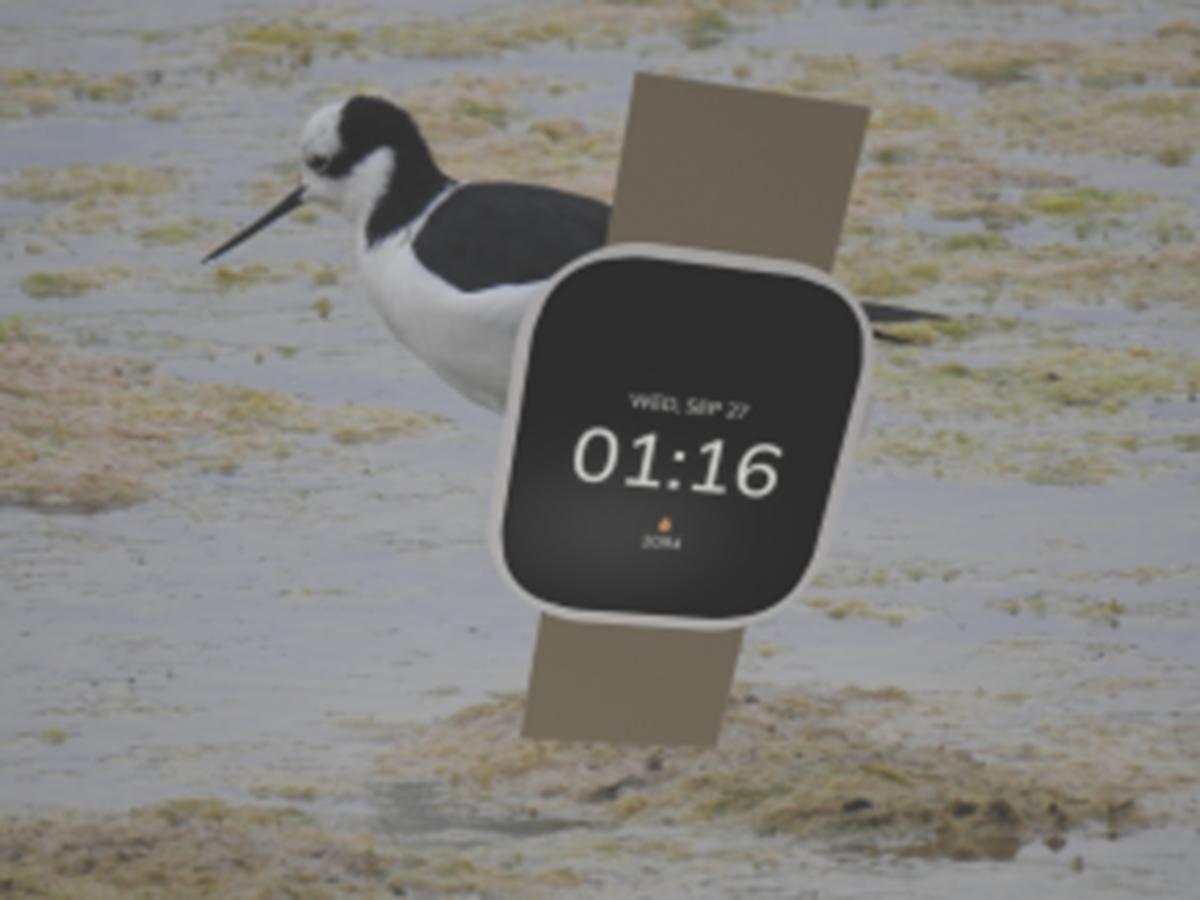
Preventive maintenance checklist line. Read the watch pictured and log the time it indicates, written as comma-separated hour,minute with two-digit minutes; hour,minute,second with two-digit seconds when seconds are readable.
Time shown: 1,16
